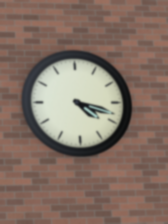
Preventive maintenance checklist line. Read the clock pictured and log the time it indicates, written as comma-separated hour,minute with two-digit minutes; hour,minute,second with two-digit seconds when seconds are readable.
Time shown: 4,18
